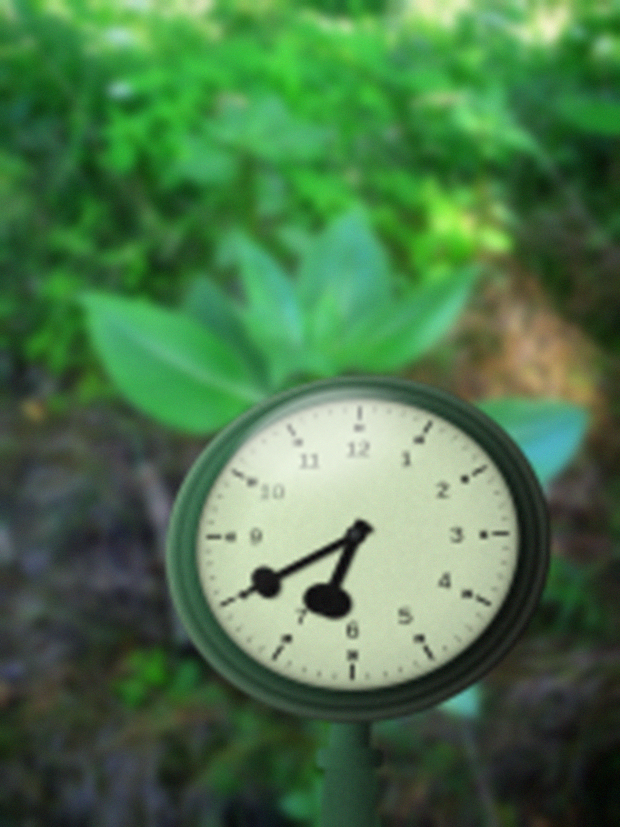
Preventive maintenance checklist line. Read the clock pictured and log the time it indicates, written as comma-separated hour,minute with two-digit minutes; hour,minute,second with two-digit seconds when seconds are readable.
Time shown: 6,40
